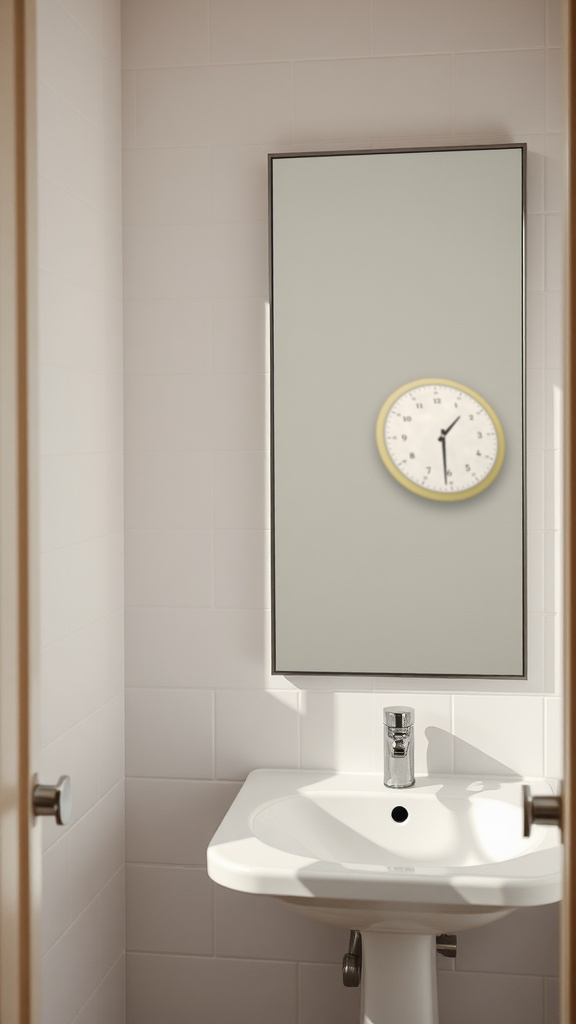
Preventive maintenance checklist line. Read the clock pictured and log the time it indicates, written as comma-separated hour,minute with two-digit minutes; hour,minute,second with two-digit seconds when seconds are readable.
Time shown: 1,31
